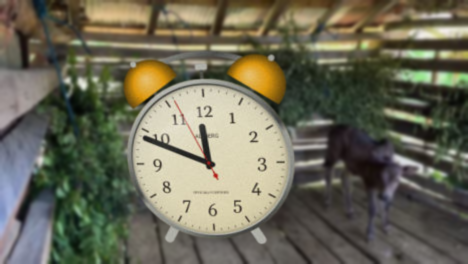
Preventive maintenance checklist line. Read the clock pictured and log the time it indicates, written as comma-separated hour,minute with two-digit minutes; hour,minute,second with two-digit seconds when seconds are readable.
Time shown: 11,48,56
